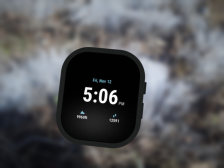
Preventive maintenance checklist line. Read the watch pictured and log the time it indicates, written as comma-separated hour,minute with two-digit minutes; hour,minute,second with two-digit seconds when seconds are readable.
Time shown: 5,06
